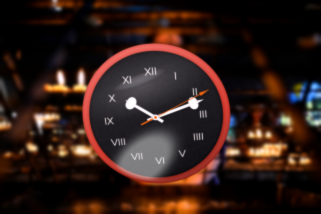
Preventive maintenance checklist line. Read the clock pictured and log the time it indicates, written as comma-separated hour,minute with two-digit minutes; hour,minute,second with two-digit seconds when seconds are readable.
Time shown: 10,12,11
